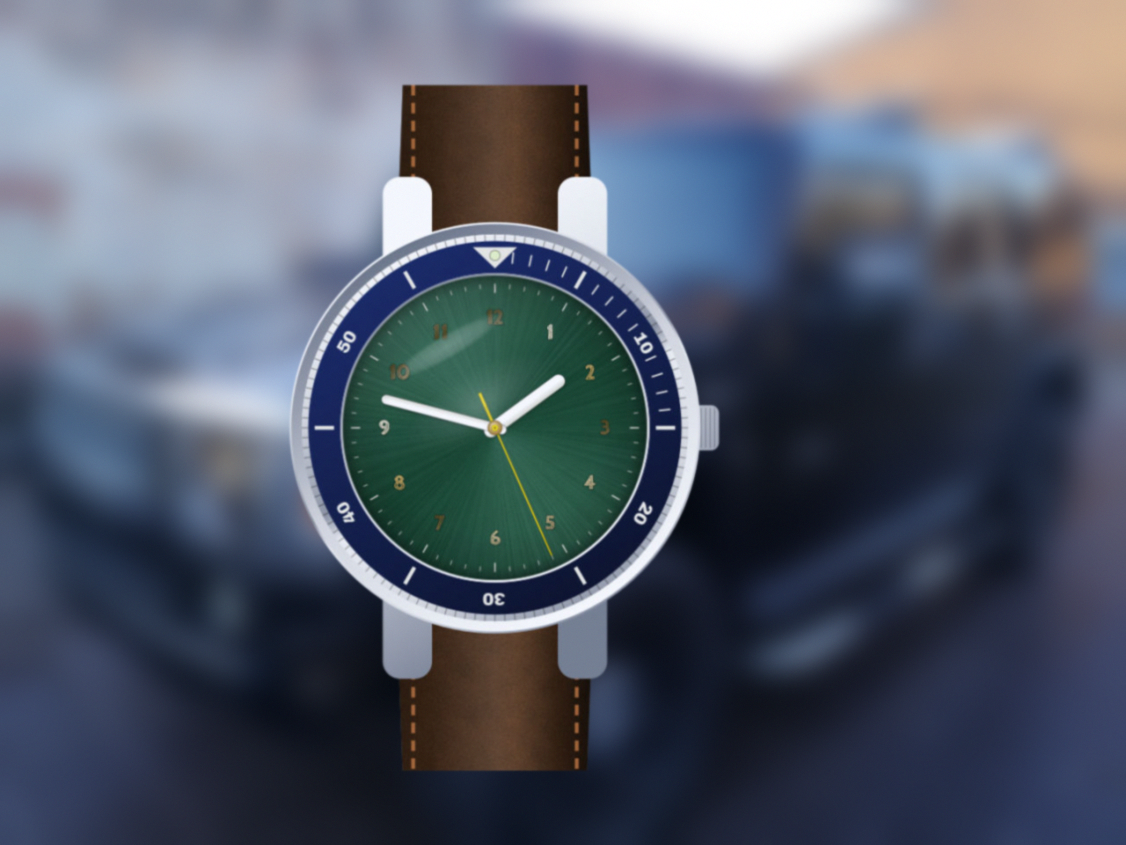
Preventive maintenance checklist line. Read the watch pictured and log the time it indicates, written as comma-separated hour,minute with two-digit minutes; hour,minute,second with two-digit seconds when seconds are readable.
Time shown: 1,47,26
